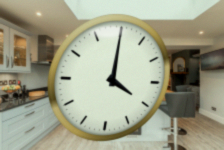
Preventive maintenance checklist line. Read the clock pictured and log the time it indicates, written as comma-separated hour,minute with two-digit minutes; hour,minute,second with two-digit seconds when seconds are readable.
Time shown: 4,00
